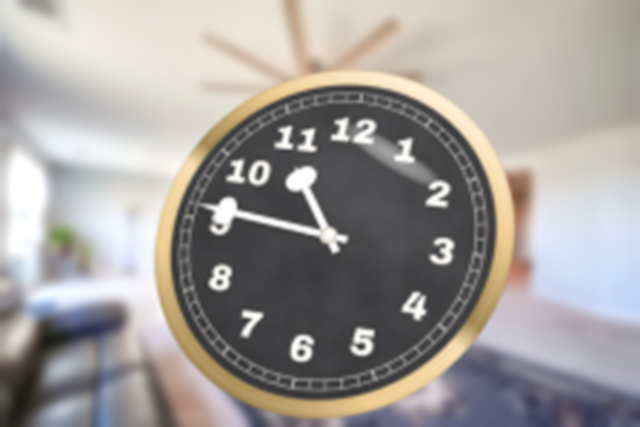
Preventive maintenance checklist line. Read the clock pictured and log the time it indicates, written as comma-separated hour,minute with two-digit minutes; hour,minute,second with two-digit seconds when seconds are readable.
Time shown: 10,46
